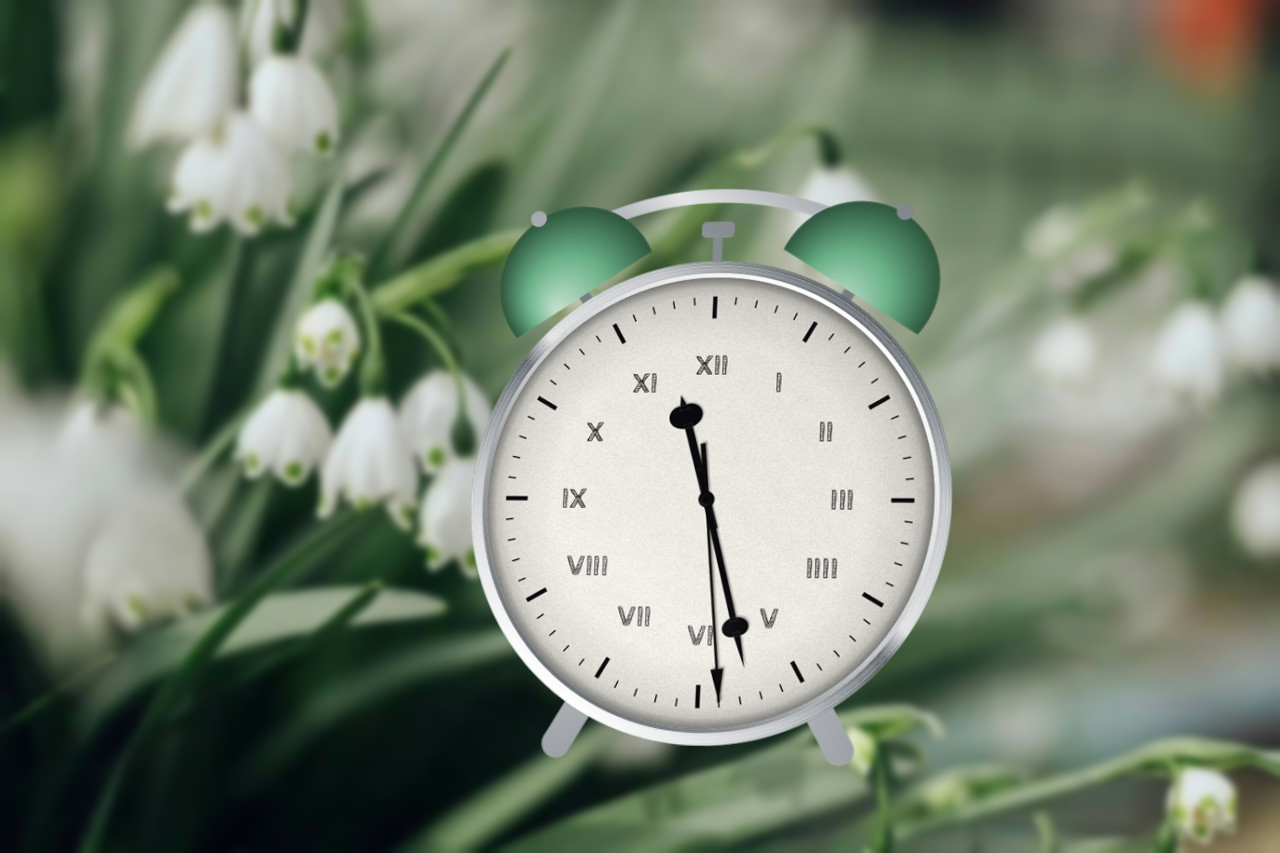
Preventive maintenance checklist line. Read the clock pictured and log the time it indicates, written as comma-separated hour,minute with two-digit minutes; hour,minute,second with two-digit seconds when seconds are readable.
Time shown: 11,27,29
